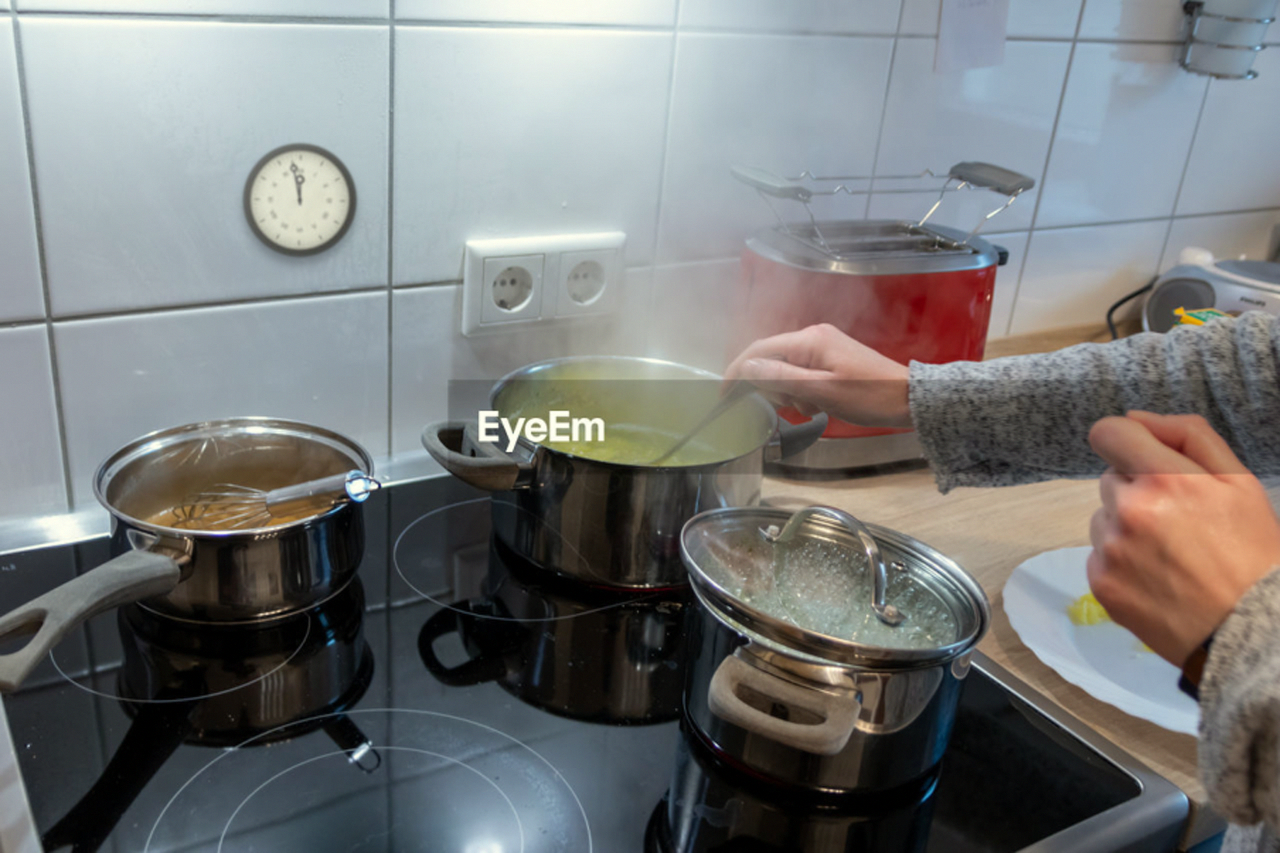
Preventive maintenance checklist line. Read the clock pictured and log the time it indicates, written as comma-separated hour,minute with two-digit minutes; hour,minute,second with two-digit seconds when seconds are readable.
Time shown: 11,58
